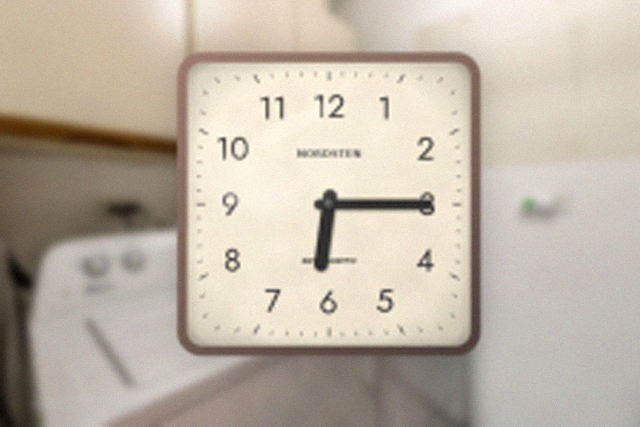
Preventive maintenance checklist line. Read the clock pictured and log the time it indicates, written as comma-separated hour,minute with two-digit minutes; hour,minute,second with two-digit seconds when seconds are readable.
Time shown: 6,15
